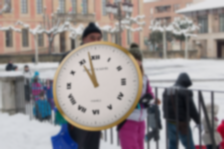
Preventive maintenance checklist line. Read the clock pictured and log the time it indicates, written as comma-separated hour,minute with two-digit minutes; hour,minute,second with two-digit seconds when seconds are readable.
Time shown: 10,58
